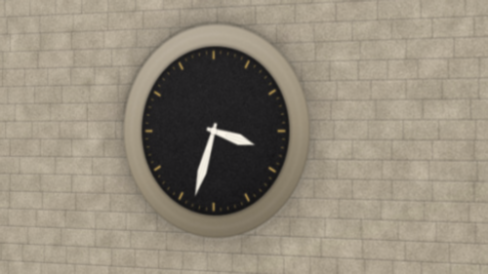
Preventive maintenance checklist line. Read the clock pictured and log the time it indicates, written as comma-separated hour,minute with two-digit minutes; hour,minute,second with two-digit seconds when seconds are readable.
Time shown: 3,33
